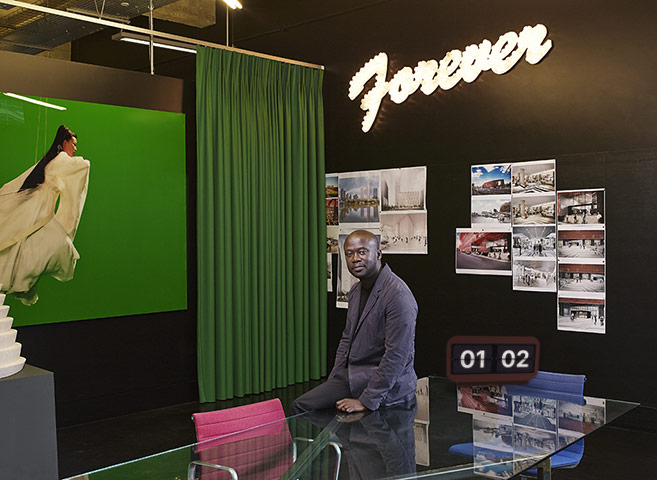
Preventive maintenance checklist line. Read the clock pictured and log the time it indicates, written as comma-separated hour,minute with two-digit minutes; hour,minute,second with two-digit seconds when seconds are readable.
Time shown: 1,02
